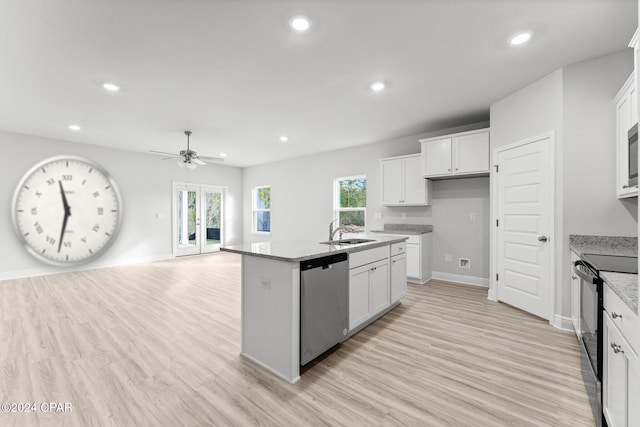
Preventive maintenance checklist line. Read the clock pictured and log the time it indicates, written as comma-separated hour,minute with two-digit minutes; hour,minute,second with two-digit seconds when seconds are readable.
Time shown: 11,32
